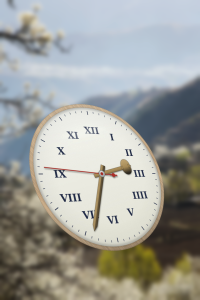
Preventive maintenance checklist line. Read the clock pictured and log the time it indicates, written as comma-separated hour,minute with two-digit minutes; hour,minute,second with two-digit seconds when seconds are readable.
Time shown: 2,33,46
